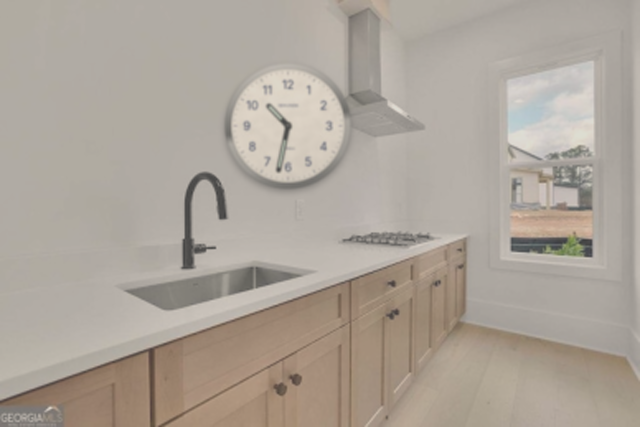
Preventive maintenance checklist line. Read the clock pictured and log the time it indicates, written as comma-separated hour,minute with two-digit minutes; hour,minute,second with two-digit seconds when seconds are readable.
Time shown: 10,32
